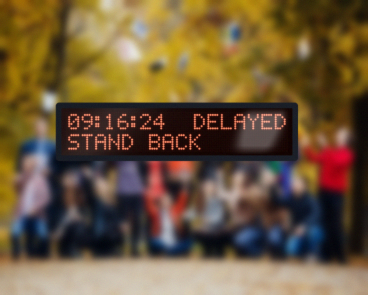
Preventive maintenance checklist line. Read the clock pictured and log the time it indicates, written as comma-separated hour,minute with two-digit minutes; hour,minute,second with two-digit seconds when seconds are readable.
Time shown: 9,16,24
